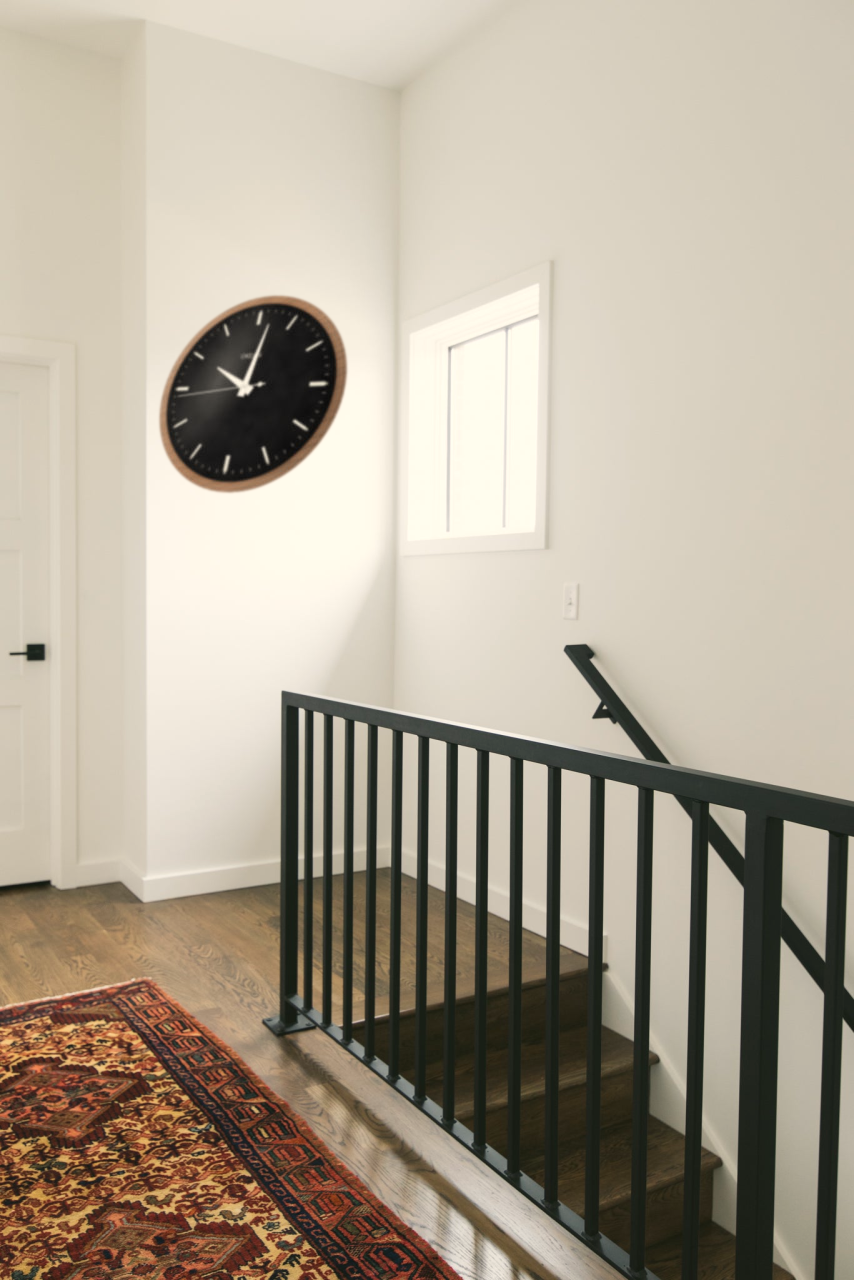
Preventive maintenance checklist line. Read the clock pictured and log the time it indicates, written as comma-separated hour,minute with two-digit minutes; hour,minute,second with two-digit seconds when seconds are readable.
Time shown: 10,01,44
